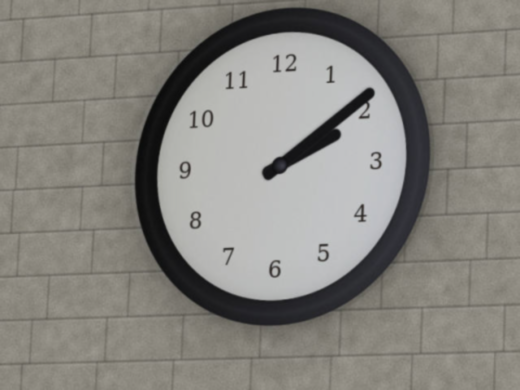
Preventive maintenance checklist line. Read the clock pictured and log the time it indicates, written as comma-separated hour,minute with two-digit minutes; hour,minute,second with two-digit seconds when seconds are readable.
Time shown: 2,09
